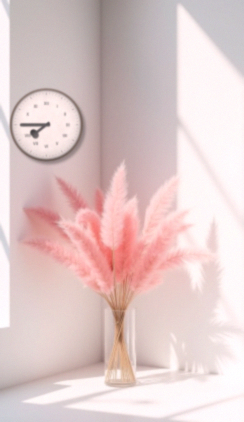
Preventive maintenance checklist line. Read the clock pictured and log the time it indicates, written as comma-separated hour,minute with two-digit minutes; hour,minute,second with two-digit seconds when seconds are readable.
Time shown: 7,45
